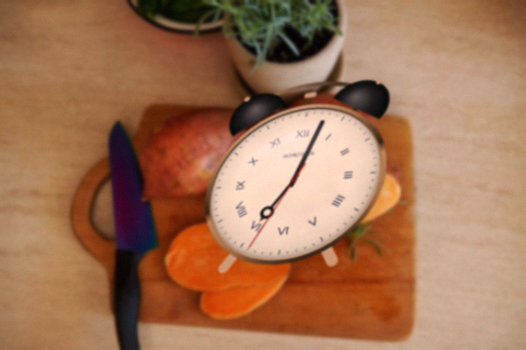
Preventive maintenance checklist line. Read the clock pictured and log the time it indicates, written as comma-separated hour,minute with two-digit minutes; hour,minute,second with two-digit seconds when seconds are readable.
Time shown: 7,02,34
